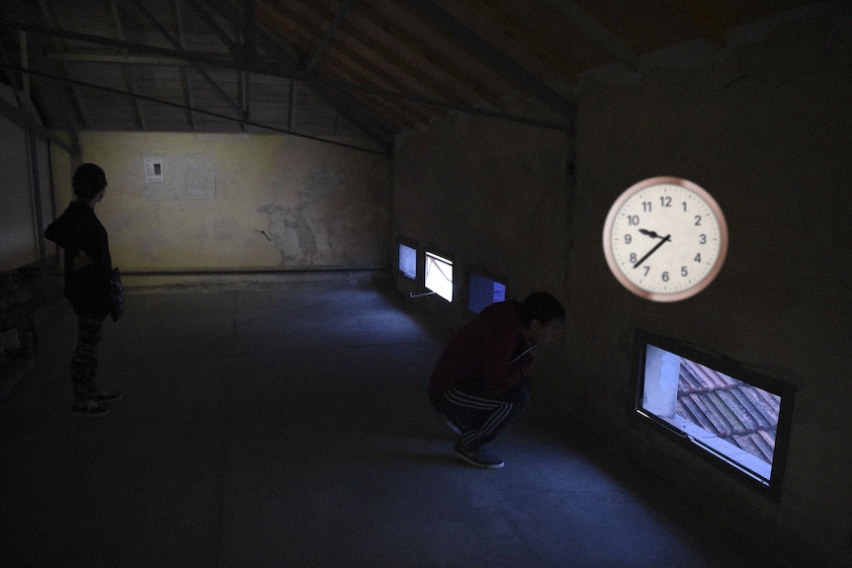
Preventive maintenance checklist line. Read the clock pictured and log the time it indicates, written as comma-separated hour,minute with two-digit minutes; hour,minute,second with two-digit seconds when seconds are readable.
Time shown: 9,38
